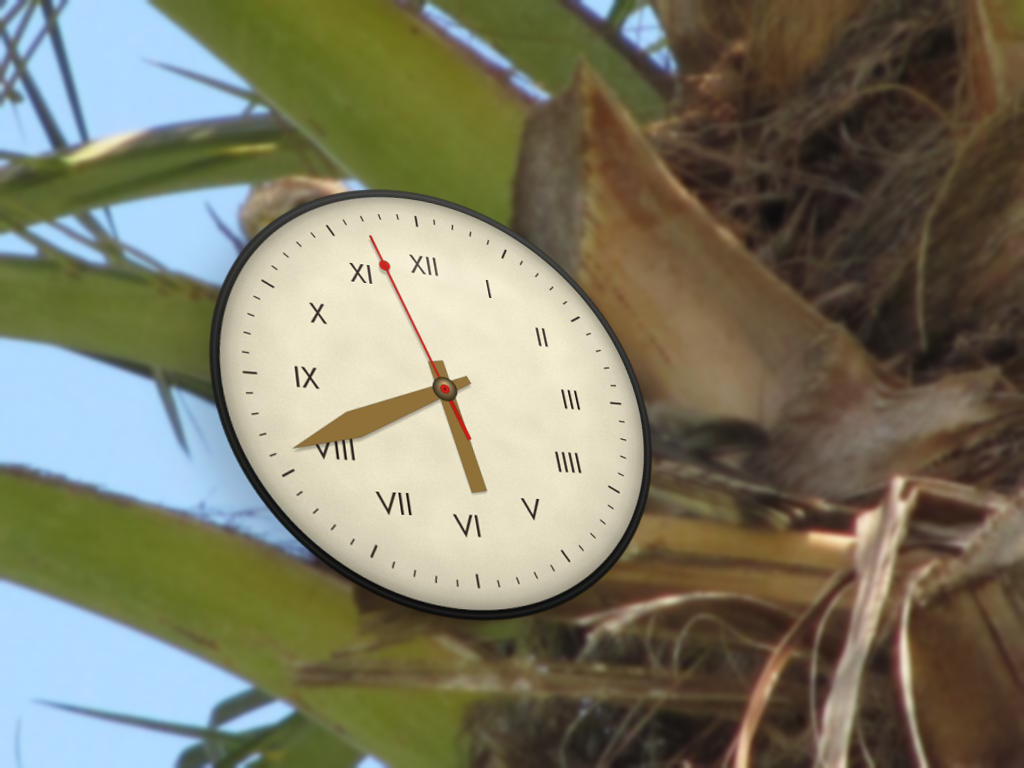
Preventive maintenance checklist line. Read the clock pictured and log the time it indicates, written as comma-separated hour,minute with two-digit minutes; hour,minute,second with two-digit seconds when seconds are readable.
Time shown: 5,40,57
